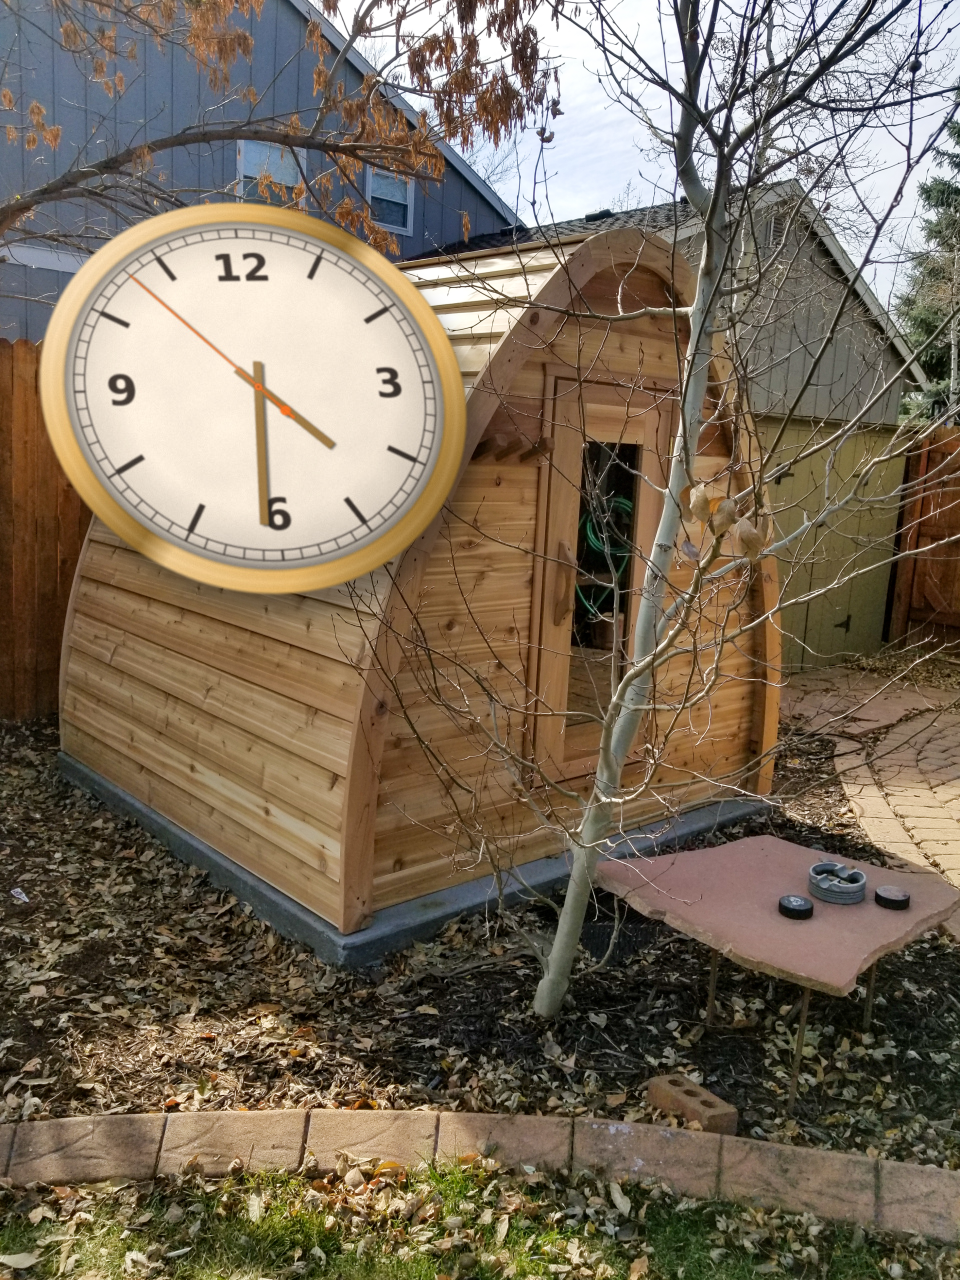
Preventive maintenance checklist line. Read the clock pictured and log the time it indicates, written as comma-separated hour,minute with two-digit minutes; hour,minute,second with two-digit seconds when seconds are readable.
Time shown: 4,30,53
